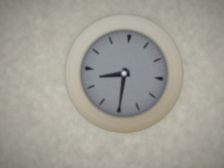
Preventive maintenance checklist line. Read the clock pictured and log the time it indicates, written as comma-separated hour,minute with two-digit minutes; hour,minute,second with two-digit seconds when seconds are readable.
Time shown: 8,30
